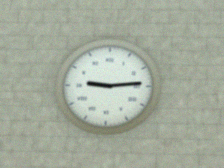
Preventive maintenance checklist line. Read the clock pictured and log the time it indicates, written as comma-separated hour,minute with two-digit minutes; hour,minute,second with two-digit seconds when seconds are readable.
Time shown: 9,14
